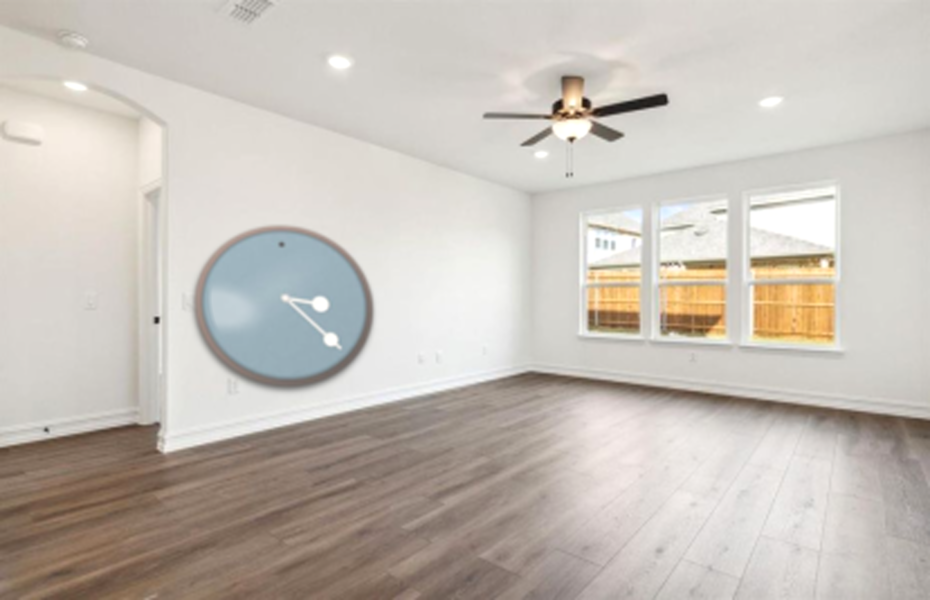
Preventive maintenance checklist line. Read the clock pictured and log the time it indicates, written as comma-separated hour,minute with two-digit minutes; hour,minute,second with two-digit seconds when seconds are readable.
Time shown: 3,23
